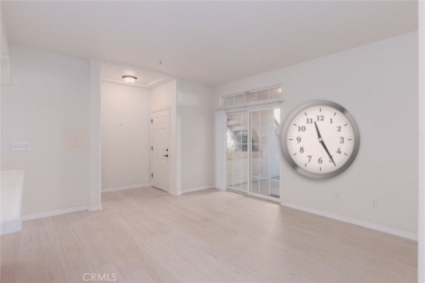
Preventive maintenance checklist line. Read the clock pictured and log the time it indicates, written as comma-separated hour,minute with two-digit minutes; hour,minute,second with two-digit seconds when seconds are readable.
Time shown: 11,25
